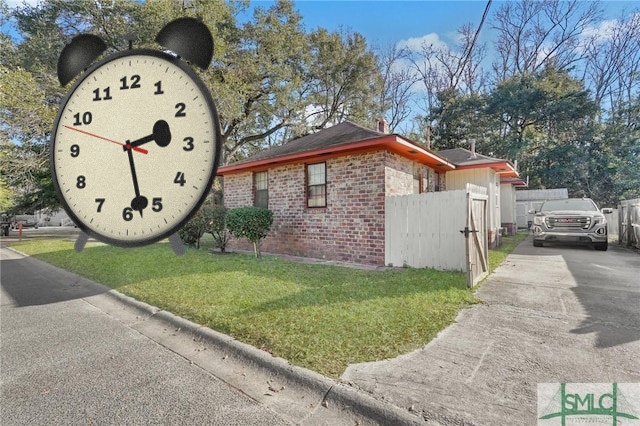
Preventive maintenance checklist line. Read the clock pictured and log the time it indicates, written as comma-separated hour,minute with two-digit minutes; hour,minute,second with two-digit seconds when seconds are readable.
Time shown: 2,27,48
